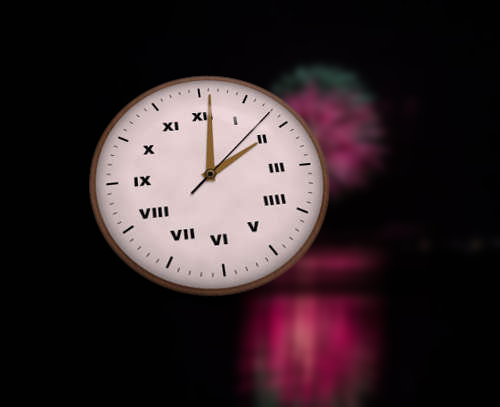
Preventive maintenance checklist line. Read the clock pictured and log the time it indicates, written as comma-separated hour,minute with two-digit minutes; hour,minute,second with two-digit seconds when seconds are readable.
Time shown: 2,01,08
